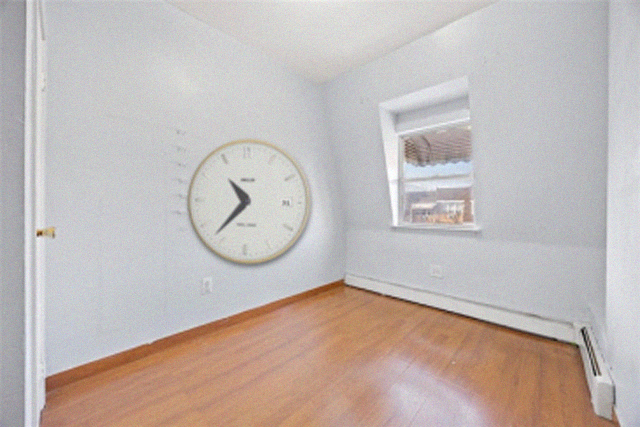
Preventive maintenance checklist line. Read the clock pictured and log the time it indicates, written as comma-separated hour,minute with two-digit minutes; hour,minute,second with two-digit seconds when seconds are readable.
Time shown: 10,37
